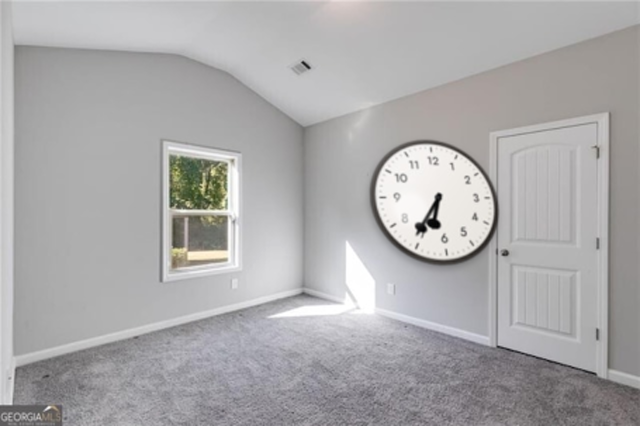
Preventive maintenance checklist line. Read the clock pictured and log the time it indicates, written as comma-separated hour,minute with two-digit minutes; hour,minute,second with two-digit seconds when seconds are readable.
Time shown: 6,36
